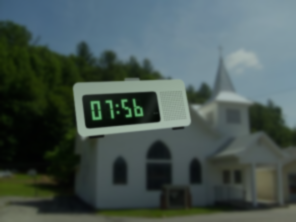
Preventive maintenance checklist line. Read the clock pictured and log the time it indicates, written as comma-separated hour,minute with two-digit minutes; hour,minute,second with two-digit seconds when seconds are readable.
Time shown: 7,56
